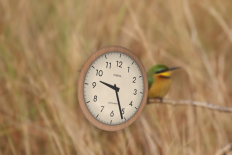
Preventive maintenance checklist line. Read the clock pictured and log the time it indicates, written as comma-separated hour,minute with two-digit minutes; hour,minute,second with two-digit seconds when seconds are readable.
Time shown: 9,26
